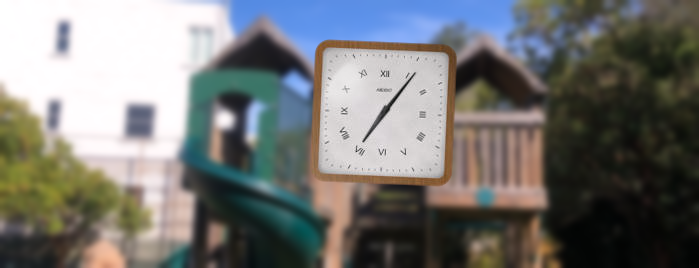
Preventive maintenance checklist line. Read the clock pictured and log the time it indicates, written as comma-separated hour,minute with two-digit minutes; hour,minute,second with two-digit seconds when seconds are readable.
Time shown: 7,06
